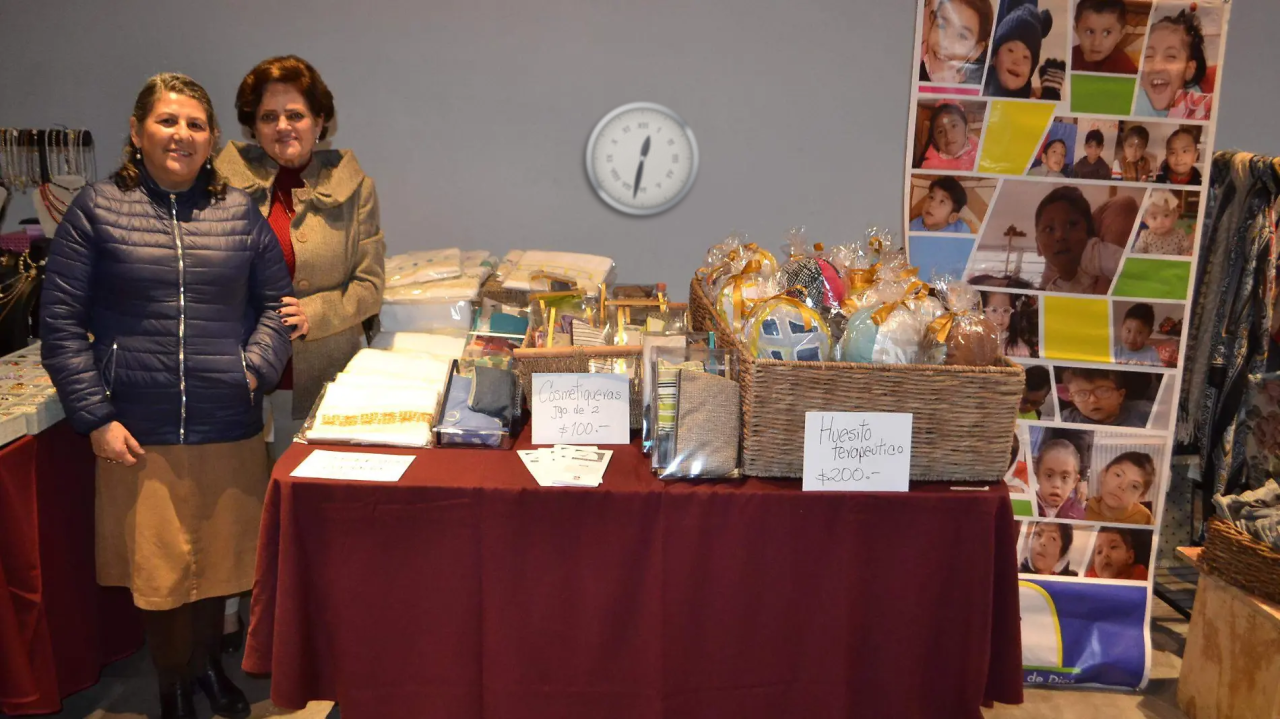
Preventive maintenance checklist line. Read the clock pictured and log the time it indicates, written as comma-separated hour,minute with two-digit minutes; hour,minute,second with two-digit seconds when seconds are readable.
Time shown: 12,32
